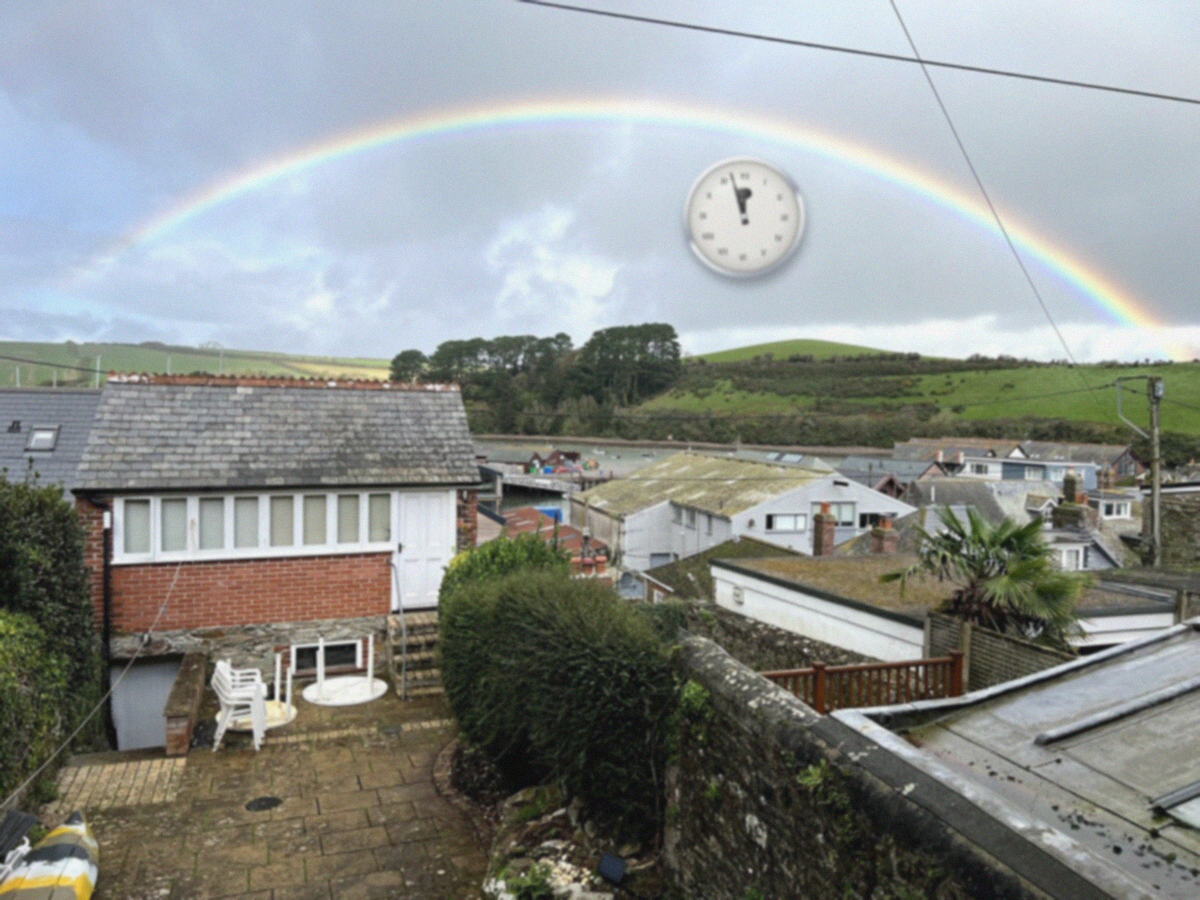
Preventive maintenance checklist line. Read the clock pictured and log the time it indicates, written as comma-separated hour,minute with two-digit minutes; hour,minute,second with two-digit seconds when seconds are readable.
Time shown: 11,57
